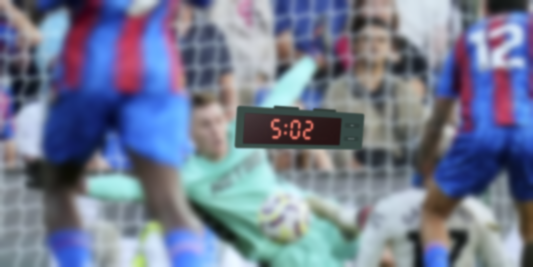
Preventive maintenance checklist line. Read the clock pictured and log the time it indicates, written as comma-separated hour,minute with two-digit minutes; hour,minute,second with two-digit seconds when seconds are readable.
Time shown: 5,02
